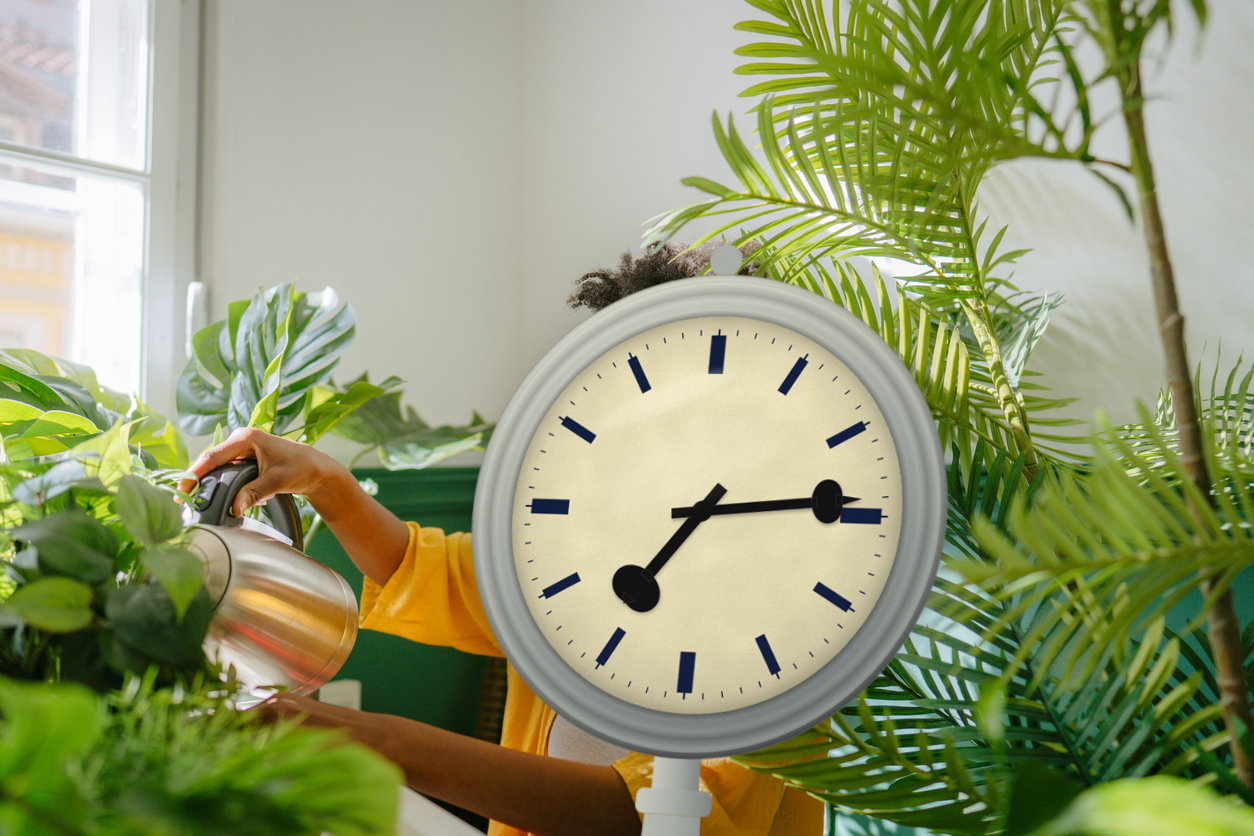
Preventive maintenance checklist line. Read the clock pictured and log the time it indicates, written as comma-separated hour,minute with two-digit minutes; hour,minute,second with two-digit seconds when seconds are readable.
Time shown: 7,14
